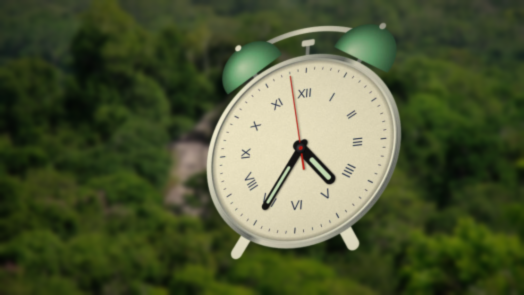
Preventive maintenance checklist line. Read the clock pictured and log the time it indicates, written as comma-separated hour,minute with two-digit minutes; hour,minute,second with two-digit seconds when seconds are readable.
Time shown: 4,34,58
